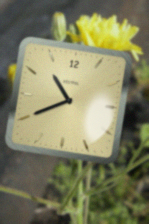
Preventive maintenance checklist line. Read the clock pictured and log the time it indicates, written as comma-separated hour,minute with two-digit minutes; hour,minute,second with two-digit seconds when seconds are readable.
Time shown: 10,40
